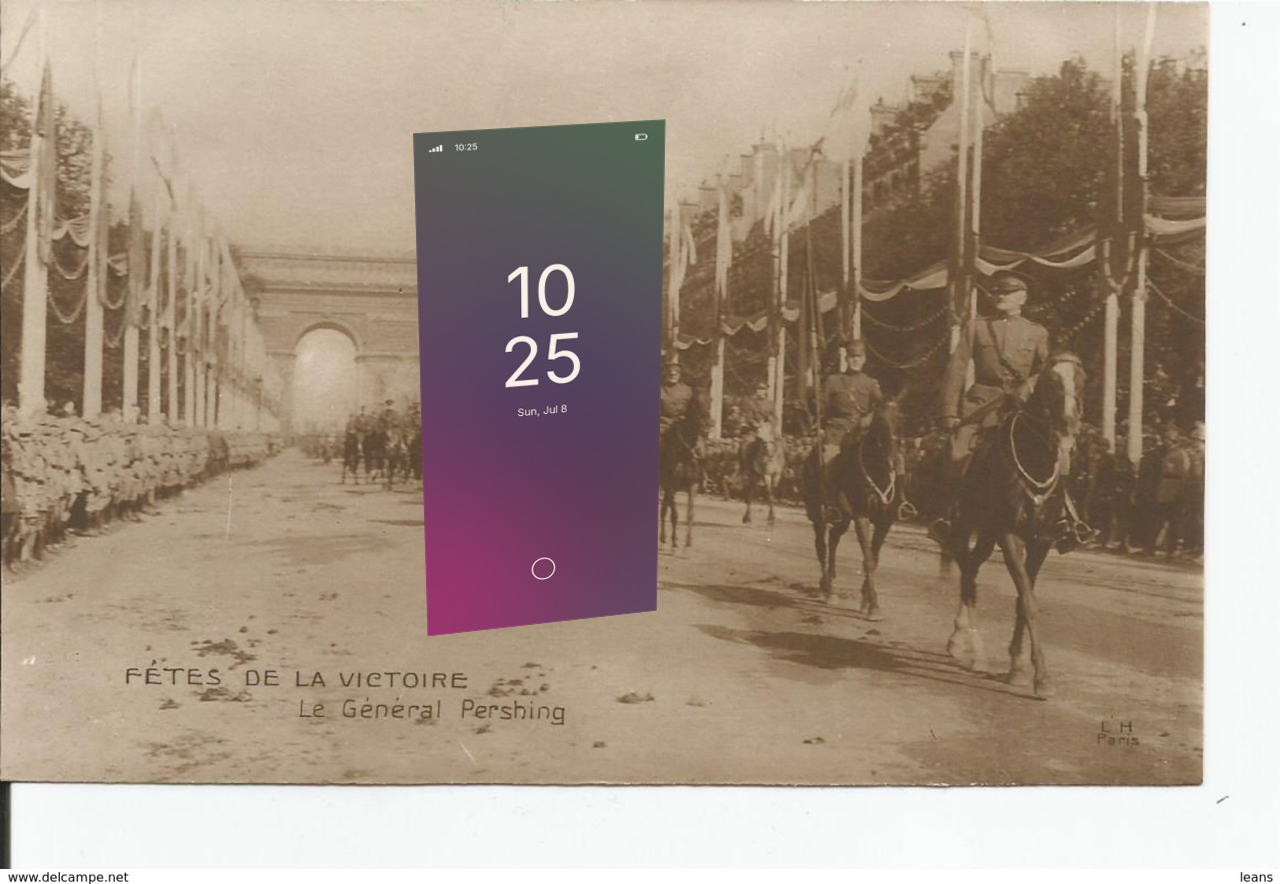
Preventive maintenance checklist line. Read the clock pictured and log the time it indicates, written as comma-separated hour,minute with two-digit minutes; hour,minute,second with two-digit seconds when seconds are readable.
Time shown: 10,25
